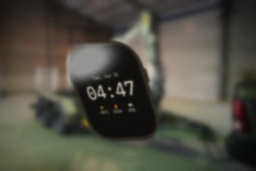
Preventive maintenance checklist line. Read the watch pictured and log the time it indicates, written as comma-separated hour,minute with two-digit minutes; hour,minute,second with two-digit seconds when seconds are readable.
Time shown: 4,47
